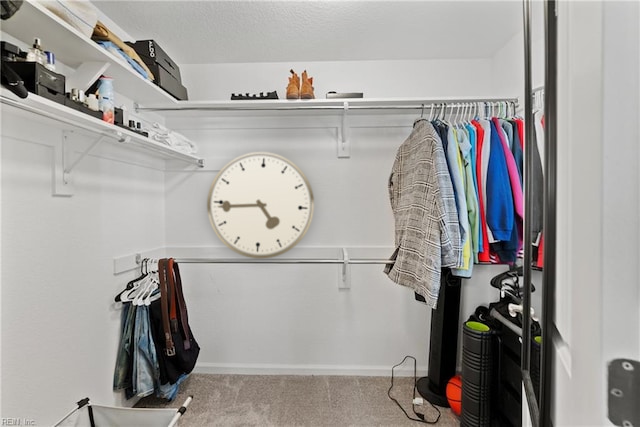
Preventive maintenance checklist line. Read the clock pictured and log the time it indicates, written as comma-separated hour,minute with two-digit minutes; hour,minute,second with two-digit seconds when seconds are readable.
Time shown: 4,44
